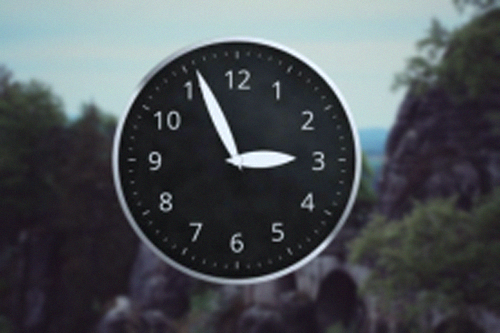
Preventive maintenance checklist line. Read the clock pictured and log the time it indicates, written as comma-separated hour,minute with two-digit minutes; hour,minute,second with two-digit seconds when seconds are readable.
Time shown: 2,56
